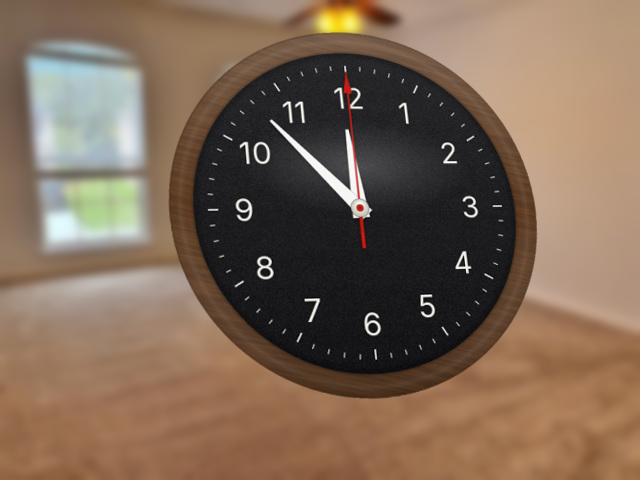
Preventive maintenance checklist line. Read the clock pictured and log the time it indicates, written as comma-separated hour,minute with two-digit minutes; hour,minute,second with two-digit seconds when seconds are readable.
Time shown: 11,53,00
